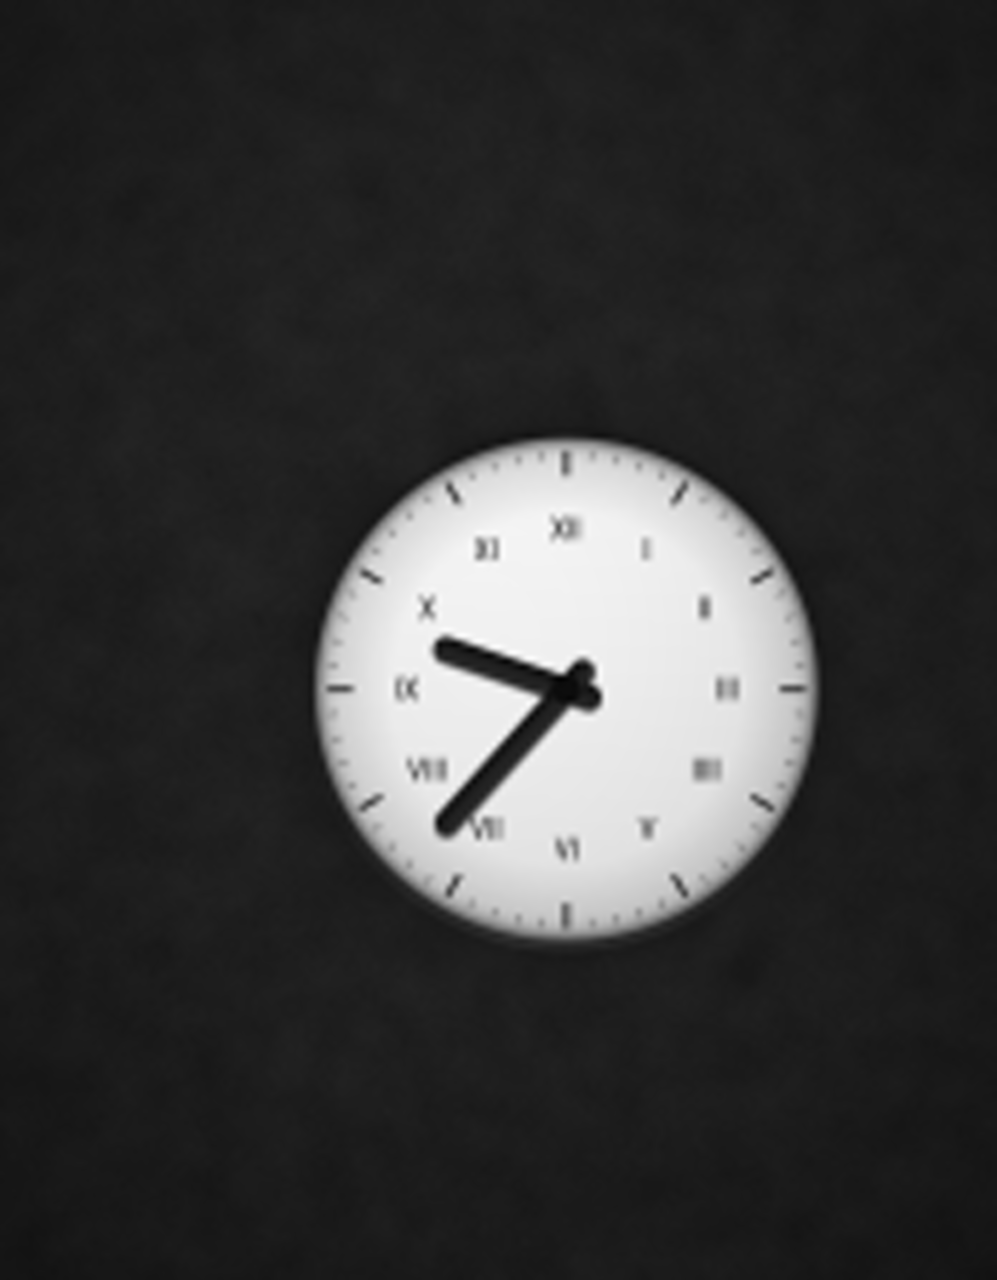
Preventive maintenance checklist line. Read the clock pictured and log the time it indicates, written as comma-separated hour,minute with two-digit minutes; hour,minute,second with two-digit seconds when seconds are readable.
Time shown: 9,37
